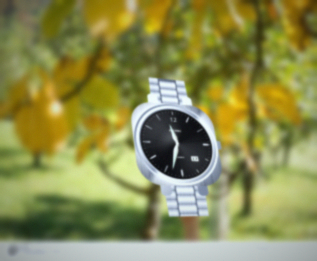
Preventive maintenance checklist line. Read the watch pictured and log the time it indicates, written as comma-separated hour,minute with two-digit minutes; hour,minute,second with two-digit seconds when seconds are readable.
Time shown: 11,33
